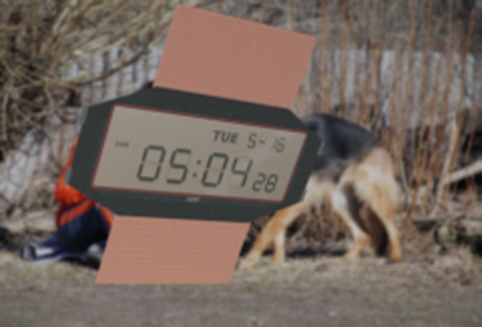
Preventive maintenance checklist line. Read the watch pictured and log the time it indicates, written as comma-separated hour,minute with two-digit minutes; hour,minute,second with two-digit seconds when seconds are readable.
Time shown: 5,04,28
